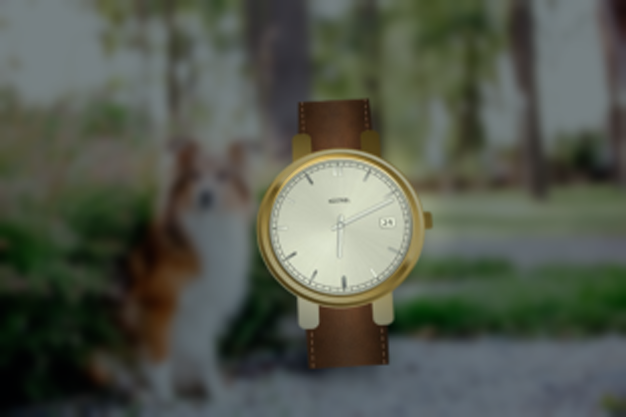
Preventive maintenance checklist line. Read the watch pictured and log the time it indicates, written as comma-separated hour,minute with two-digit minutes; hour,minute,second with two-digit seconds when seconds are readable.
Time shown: 6,11
